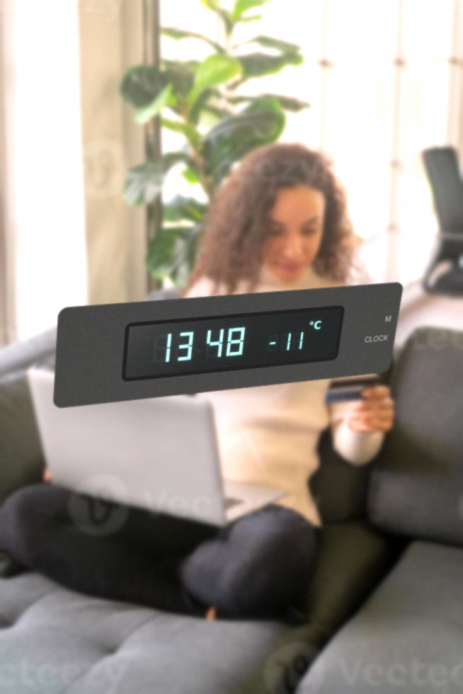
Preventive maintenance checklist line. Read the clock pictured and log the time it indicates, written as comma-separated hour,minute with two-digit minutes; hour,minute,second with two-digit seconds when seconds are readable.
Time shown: 13,48
